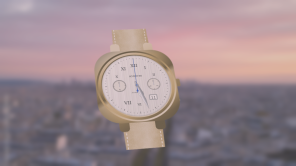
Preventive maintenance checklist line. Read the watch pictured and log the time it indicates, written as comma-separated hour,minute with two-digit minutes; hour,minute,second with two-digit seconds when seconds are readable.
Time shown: 5,27
